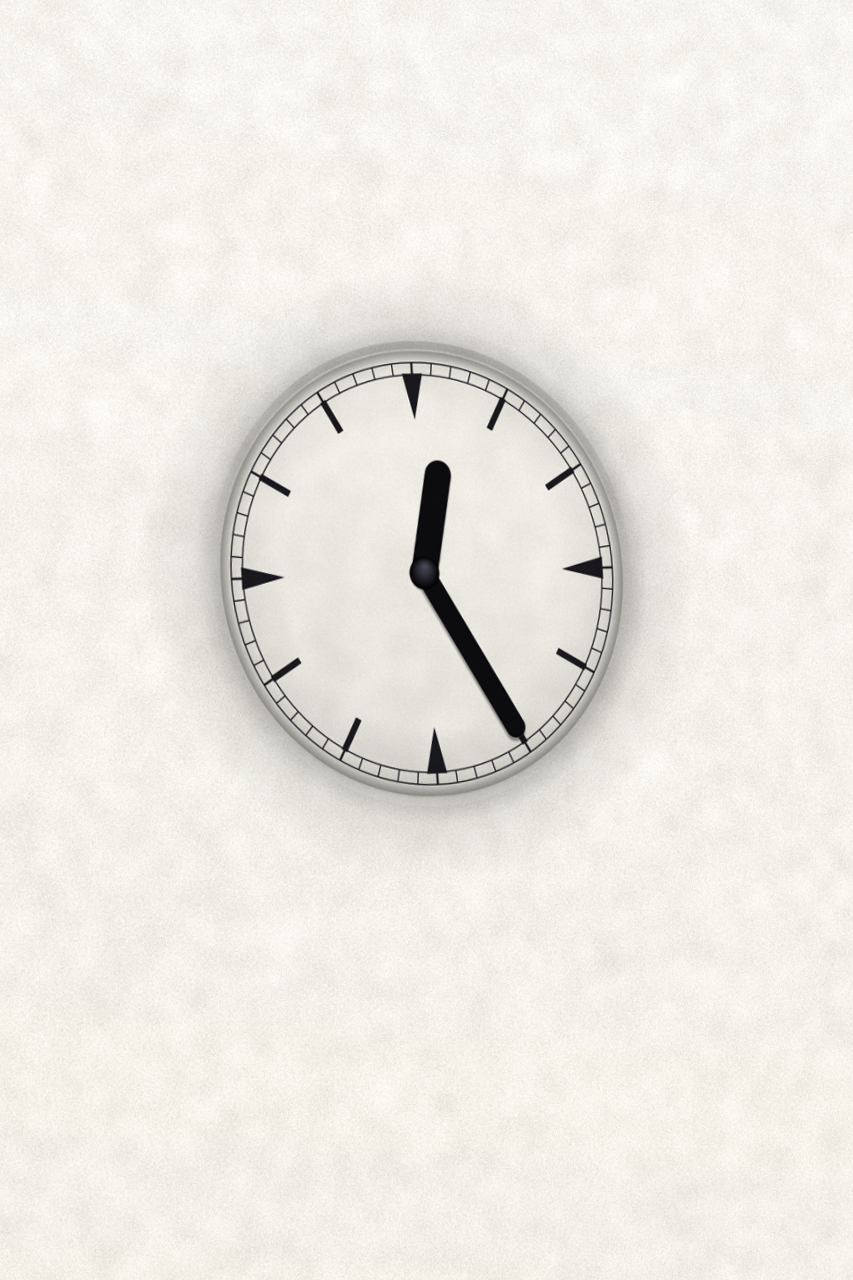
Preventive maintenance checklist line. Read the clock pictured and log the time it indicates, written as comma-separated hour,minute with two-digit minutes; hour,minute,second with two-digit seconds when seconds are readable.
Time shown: 12,25
